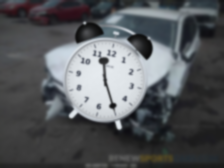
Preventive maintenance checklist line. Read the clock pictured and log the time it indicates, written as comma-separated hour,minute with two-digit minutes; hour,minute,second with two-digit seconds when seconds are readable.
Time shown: 11,25
